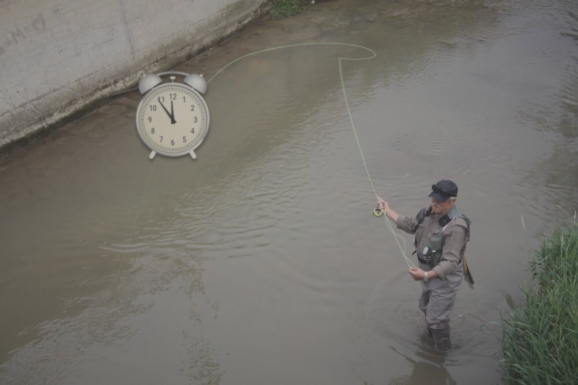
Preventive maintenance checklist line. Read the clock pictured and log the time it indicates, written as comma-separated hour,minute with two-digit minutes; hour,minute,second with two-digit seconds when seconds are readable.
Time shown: 11,54
